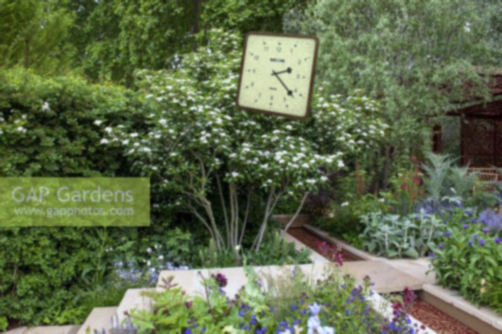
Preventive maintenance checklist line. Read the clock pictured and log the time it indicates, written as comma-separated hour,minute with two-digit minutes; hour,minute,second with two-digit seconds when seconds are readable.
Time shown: 2,22
